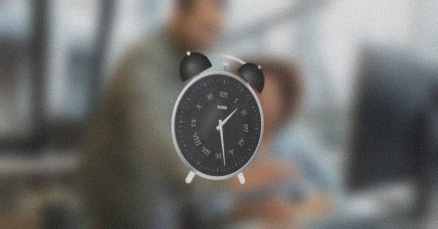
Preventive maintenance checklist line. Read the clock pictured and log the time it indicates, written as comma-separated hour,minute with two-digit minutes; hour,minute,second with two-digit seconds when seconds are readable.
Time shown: 1,28
